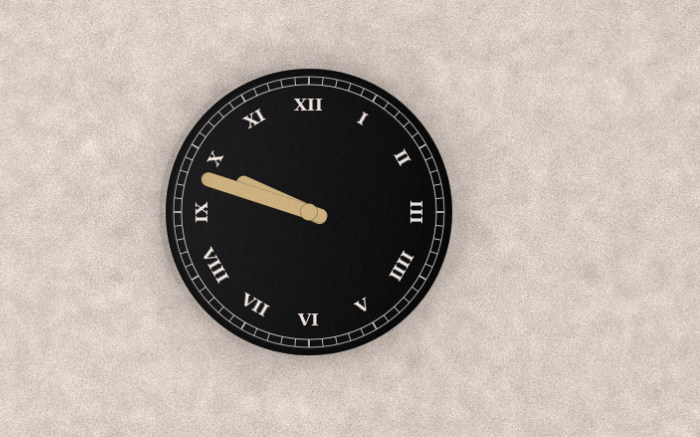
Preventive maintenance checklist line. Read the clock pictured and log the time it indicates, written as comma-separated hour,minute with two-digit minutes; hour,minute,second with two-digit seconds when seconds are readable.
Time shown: 9,48
